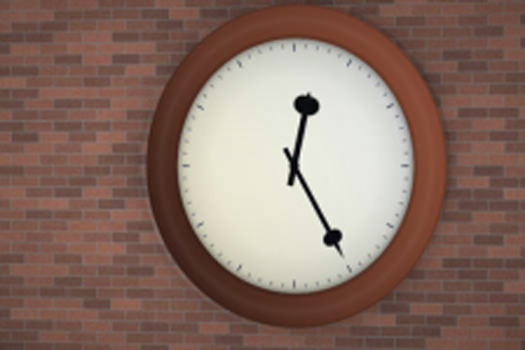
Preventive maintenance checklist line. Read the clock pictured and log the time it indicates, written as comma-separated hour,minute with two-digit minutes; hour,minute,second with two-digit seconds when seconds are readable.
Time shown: 12,25
